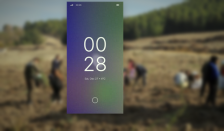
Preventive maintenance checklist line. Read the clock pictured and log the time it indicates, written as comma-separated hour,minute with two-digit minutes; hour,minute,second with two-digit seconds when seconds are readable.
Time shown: 0,28
